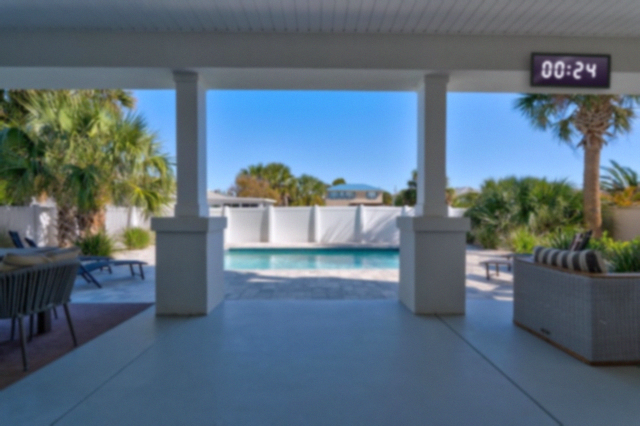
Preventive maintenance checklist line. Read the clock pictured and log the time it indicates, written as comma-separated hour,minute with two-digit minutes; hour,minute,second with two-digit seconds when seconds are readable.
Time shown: 0,24
